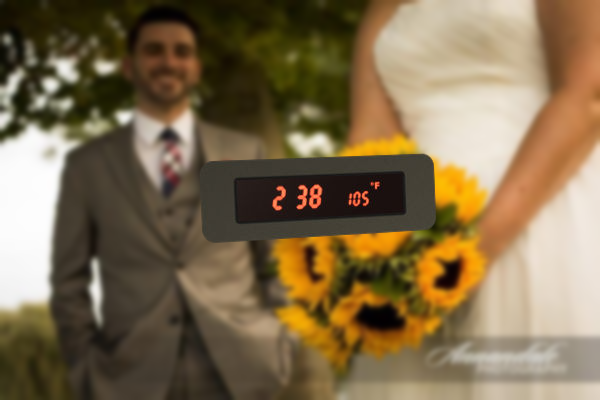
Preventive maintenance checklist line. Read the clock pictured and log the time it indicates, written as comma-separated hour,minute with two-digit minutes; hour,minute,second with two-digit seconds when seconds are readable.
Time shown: 2,38
